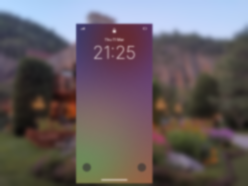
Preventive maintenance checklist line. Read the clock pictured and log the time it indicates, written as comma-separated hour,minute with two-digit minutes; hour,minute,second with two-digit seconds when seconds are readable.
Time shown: 21,25
